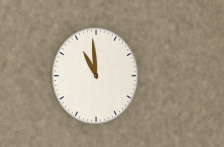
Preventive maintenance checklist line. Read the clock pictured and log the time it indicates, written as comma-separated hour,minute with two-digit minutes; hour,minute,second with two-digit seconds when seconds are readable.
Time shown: 10,59
